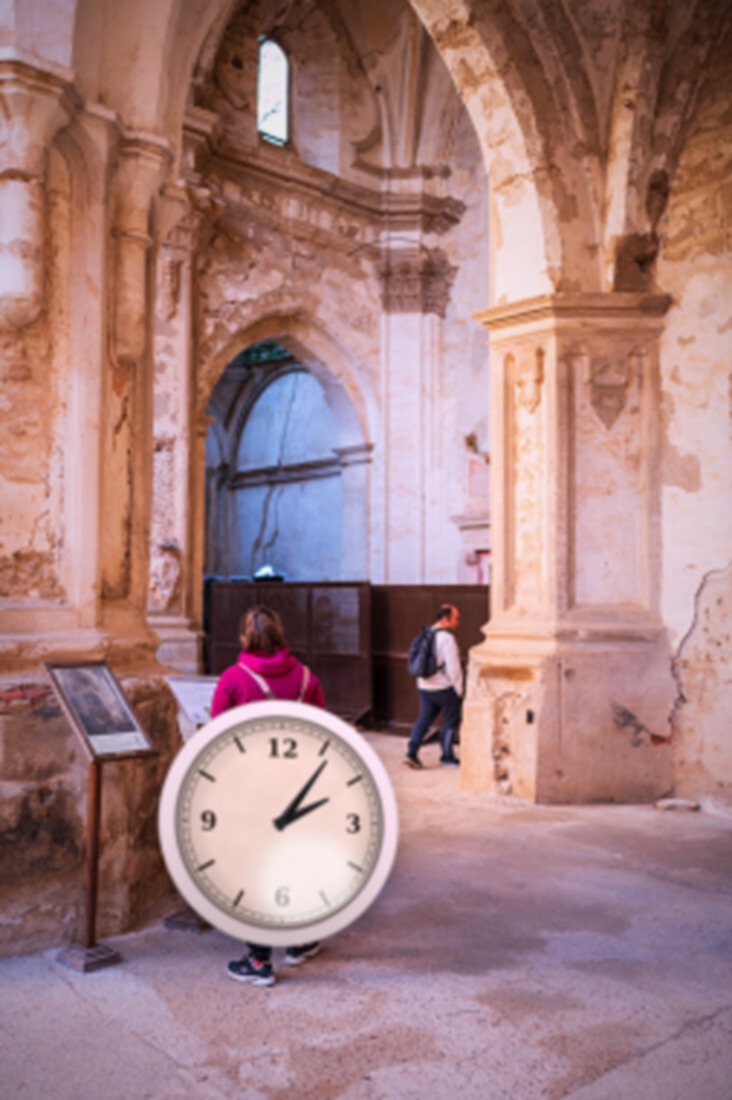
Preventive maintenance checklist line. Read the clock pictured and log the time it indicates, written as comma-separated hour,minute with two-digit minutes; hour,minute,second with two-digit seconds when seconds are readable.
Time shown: 2,06
